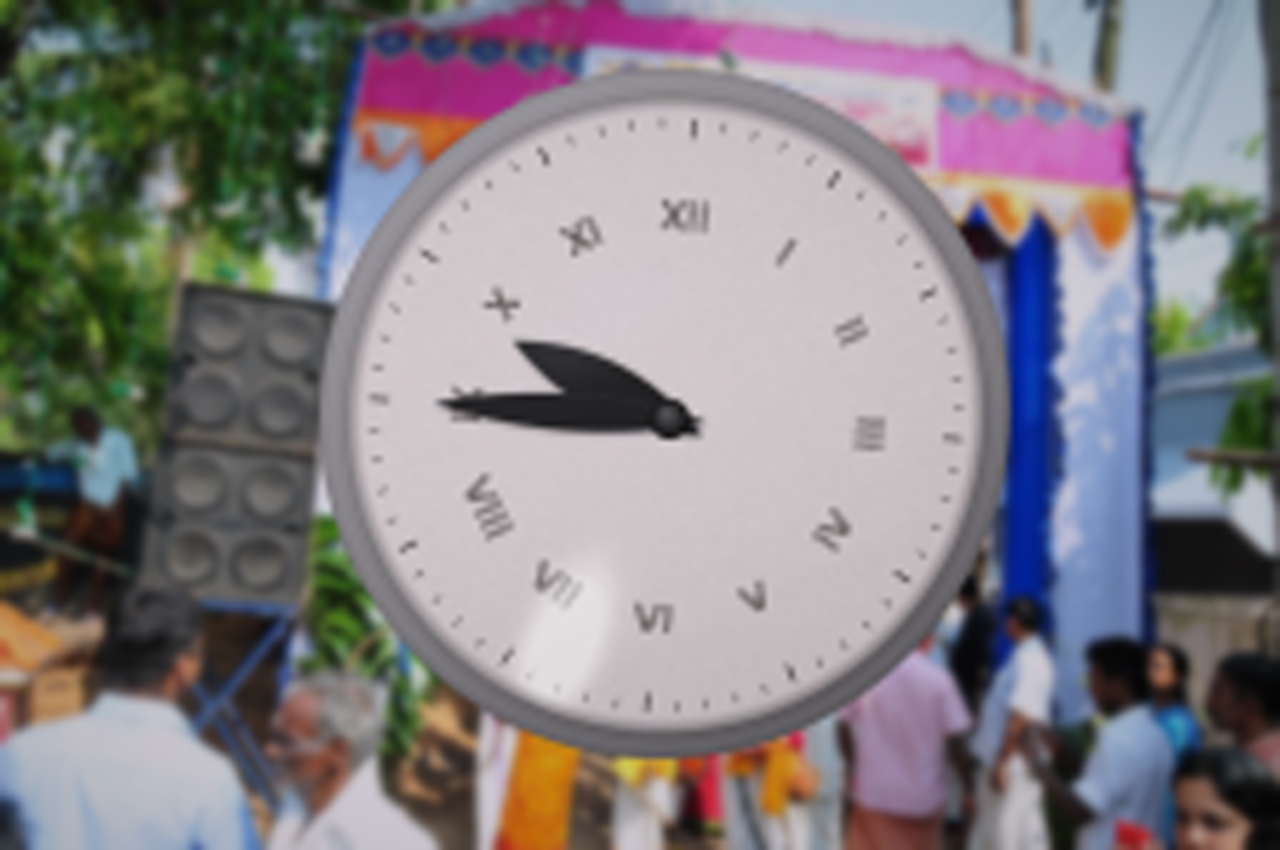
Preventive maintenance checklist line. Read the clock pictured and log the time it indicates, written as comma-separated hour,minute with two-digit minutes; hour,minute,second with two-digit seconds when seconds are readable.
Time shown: 9,45
